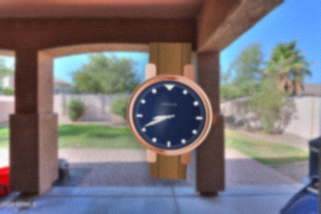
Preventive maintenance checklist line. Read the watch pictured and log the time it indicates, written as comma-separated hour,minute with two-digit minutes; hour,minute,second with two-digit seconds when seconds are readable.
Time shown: 8,41
